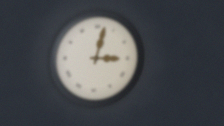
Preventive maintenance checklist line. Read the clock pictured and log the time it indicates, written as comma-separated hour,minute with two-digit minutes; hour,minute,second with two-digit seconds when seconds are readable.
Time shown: 3,02
